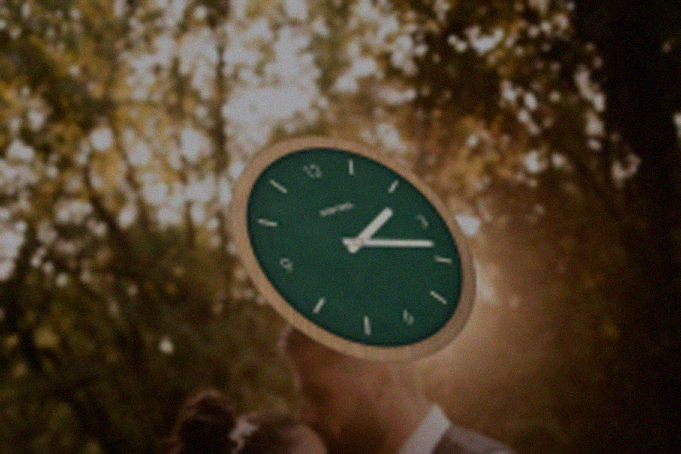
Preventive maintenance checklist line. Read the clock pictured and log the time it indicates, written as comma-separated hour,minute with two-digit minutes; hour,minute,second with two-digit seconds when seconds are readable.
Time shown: 2,18
